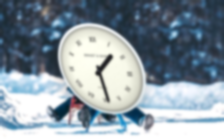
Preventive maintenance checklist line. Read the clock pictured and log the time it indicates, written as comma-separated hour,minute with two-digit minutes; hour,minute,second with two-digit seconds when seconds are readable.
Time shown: 1,29
